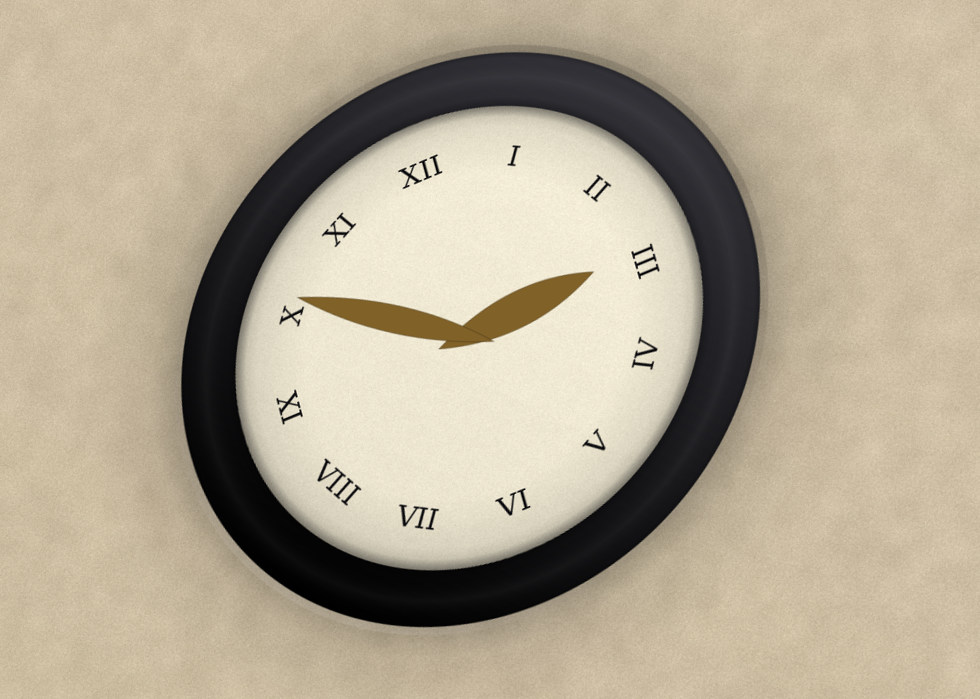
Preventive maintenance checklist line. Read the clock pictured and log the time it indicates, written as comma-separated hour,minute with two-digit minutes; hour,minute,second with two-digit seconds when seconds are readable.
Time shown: 2,51
